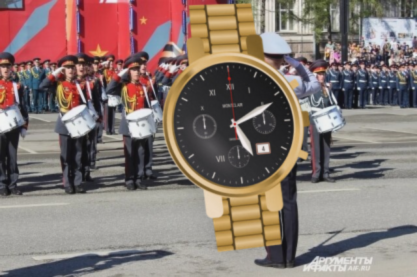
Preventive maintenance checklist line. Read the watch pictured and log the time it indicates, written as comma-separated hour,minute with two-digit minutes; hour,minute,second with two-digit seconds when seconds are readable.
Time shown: 5,11
